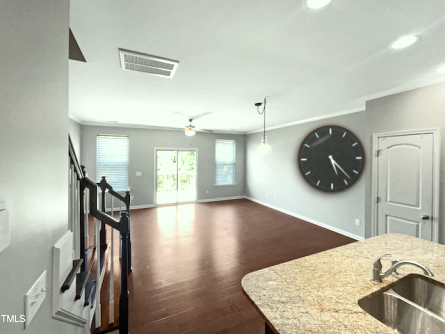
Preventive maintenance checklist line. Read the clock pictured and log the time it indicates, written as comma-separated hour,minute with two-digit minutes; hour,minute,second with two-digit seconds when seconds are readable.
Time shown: 5,23
